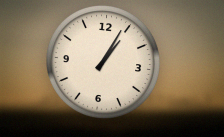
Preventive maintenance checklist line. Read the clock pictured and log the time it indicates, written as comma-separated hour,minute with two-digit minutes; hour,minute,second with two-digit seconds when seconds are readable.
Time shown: 1,04
